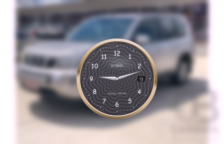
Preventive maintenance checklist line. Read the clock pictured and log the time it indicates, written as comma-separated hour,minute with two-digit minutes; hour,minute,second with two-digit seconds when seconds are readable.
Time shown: 9,12
